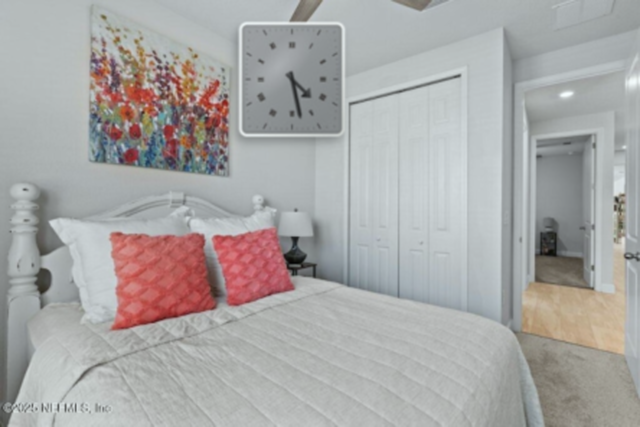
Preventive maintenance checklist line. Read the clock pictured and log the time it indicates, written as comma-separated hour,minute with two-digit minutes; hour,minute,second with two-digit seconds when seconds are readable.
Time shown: 4,28
